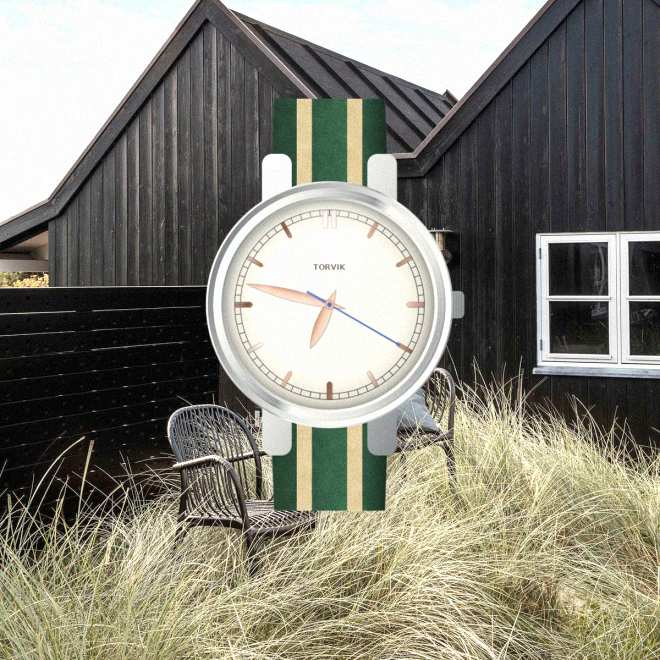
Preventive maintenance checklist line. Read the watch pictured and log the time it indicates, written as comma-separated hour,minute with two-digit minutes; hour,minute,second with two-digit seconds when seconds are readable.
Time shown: 6,47,20
